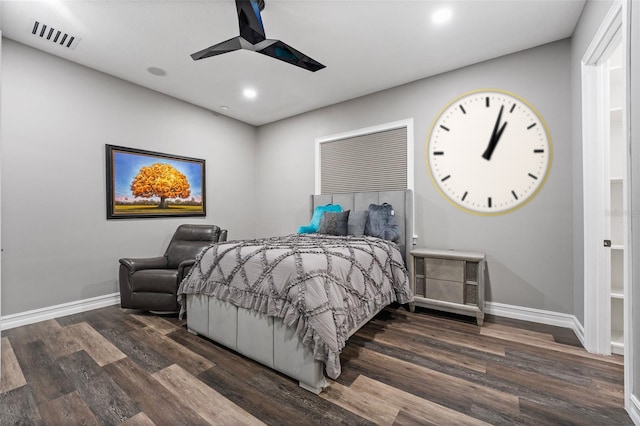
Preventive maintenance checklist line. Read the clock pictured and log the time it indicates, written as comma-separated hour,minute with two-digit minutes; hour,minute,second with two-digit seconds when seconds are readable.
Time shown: 1,03
